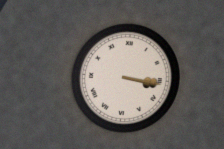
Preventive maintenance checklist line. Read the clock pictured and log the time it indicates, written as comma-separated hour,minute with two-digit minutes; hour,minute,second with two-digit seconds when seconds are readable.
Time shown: 3,16
